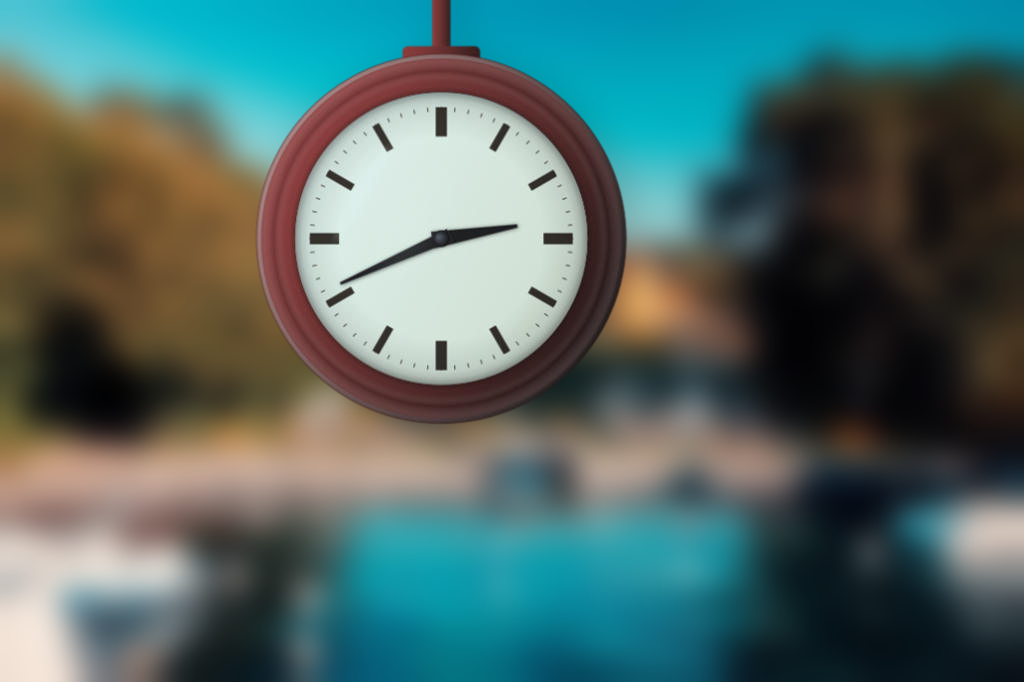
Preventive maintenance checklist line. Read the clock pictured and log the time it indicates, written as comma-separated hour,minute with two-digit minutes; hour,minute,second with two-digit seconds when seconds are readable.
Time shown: 2,41
